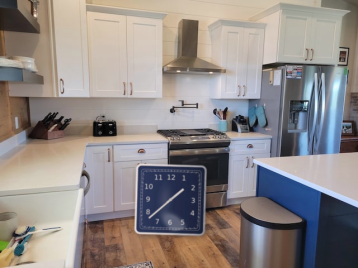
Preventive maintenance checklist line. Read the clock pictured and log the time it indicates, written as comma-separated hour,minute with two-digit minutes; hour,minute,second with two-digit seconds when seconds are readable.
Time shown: 1,38
